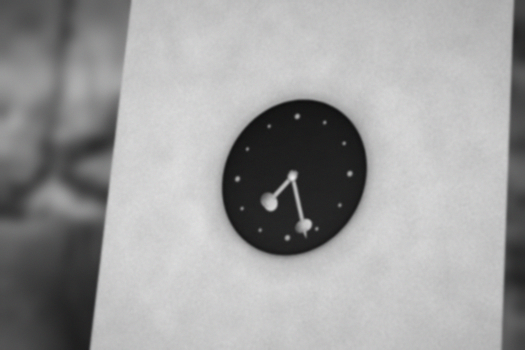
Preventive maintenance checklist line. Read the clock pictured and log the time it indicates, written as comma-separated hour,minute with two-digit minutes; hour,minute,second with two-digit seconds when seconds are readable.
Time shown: 7,27
